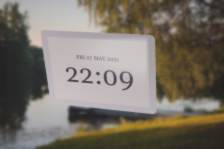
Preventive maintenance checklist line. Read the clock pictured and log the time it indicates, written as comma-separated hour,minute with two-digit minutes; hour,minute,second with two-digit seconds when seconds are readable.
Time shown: 22,09
